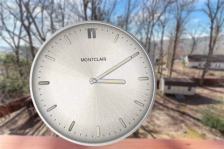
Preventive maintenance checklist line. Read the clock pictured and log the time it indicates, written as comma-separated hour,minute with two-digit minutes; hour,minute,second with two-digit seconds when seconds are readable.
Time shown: 3,10
